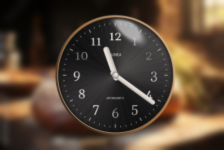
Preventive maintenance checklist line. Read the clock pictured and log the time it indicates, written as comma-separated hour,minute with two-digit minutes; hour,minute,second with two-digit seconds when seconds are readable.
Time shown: 11,21
